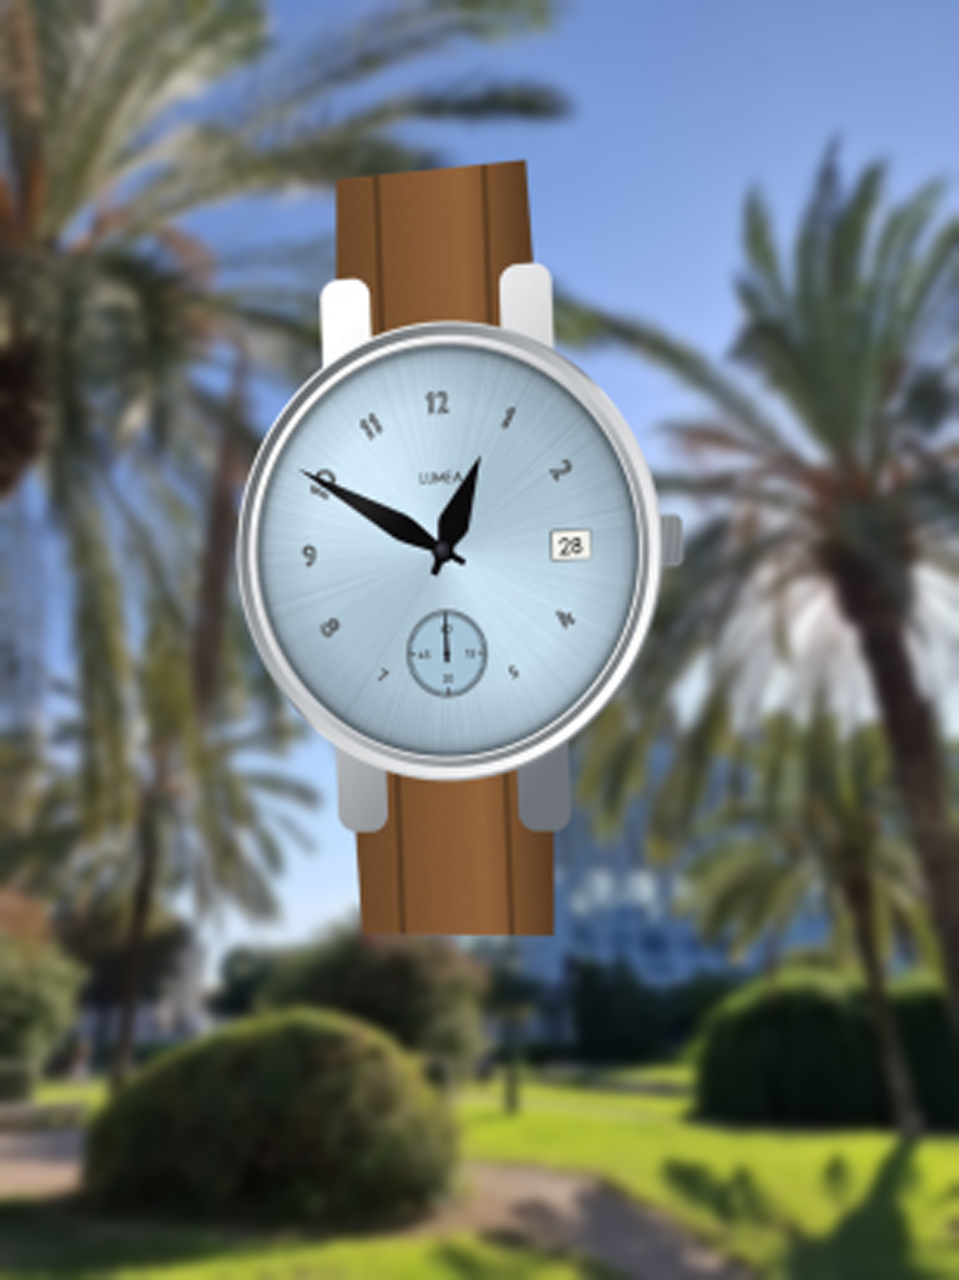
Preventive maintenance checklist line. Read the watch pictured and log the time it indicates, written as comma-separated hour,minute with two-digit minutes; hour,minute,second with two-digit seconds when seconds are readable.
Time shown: 12,50
